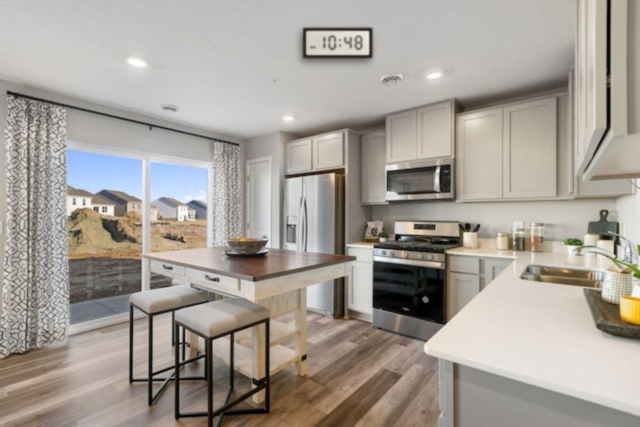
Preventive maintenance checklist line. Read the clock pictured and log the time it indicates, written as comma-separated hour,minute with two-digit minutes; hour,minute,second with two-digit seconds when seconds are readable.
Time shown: 10,48
